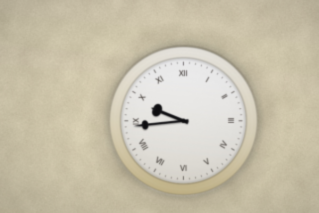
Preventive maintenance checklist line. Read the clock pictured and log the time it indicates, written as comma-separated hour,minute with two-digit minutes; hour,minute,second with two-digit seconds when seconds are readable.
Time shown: 9,44
